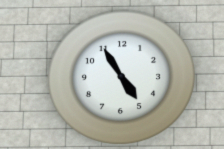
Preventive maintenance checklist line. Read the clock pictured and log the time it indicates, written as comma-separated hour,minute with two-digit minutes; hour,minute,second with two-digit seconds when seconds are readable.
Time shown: 4,55
